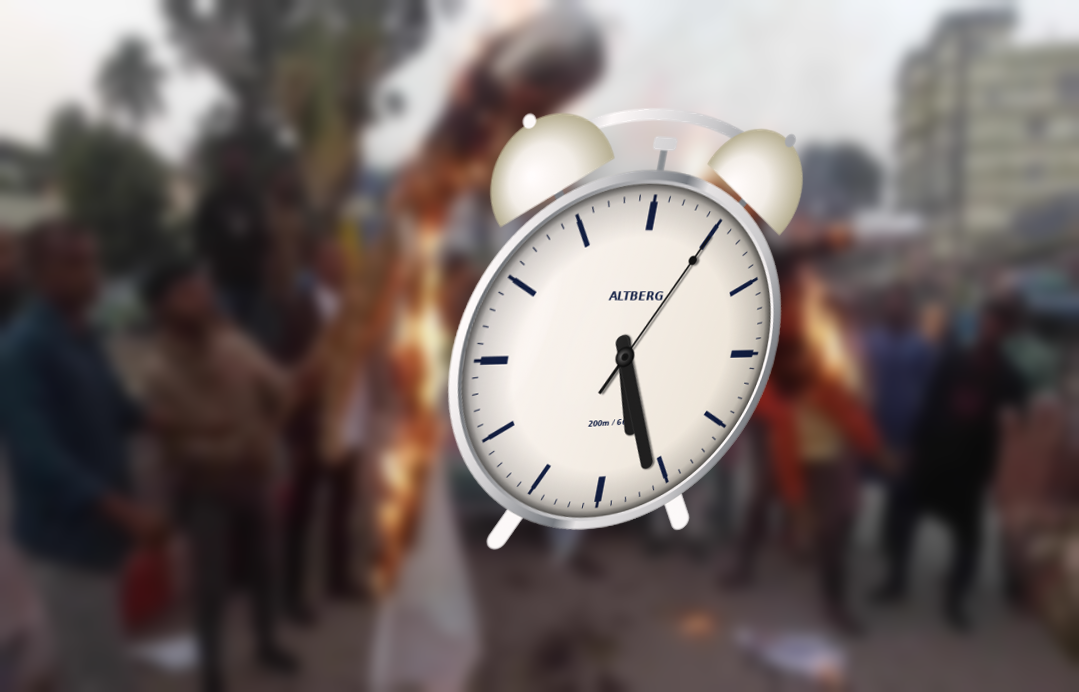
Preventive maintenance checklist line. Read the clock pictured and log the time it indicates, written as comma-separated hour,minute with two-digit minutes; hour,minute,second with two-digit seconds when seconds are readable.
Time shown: 5,26,05
